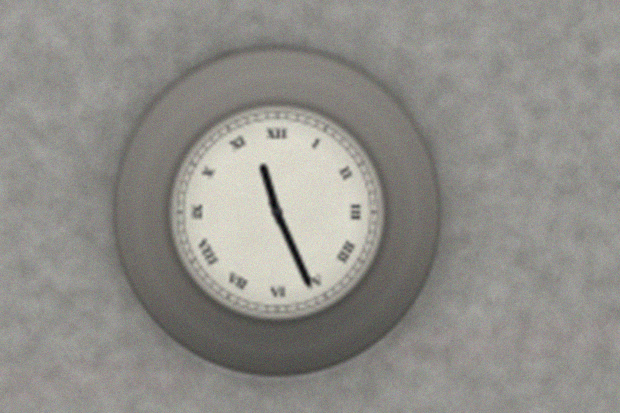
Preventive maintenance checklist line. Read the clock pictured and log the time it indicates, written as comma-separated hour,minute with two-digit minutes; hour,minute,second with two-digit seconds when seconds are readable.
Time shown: 11,26
